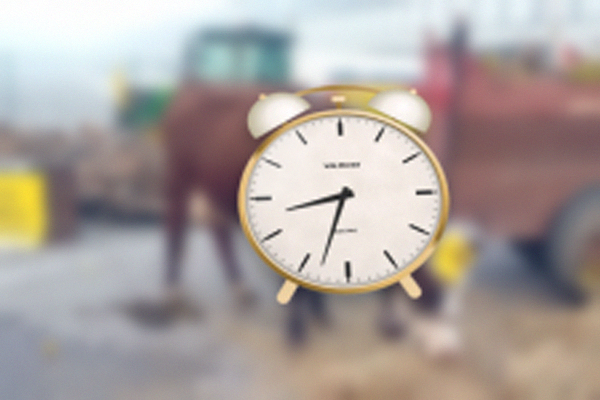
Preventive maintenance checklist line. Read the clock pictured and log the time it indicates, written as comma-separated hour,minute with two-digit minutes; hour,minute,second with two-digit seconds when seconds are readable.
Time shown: 8,33
